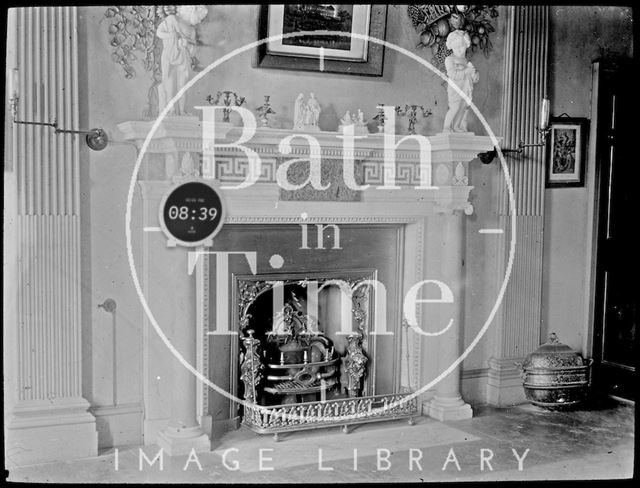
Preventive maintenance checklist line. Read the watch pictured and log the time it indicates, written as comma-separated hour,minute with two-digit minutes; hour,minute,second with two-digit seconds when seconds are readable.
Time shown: 8,39
